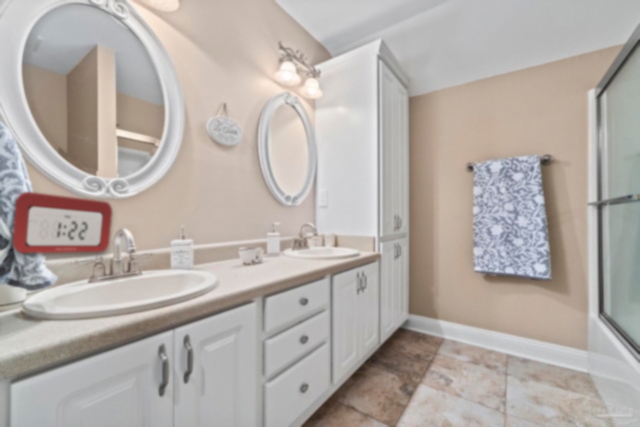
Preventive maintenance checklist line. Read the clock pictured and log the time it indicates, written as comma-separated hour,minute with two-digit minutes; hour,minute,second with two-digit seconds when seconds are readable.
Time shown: 1,22
